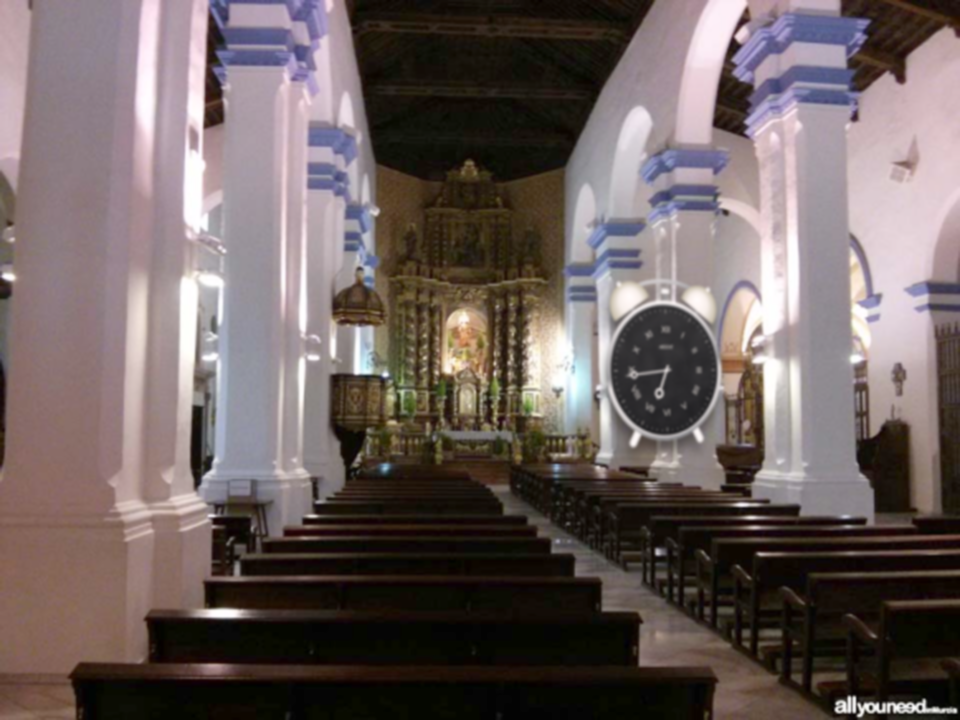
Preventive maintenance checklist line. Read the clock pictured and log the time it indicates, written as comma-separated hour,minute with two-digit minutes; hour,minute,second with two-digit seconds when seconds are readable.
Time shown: 6,44
